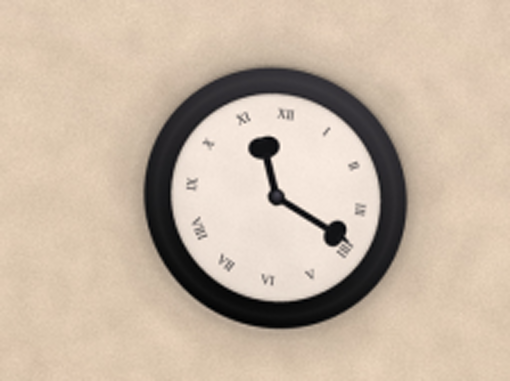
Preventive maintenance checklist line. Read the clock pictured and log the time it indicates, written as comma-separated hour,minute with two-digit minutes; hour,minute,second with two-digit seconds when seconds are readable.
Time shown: 11,19
